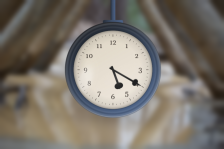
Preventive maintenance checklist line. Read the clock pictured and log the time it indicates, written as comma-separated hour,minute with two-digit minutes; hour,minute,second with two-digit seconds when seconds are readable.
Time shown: 5,20
